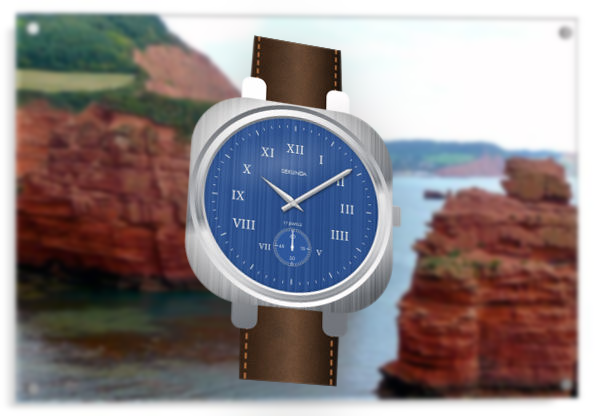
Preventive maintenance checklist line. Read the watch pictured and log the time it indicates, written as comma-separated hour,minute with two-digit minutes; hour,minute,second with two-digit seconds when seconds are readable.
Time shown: 10,09
